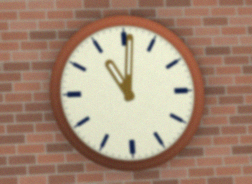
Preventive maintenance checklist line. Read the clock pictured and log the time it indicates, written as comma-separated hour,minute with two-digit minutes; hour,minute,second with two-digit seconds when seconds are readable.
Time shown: 11,01
